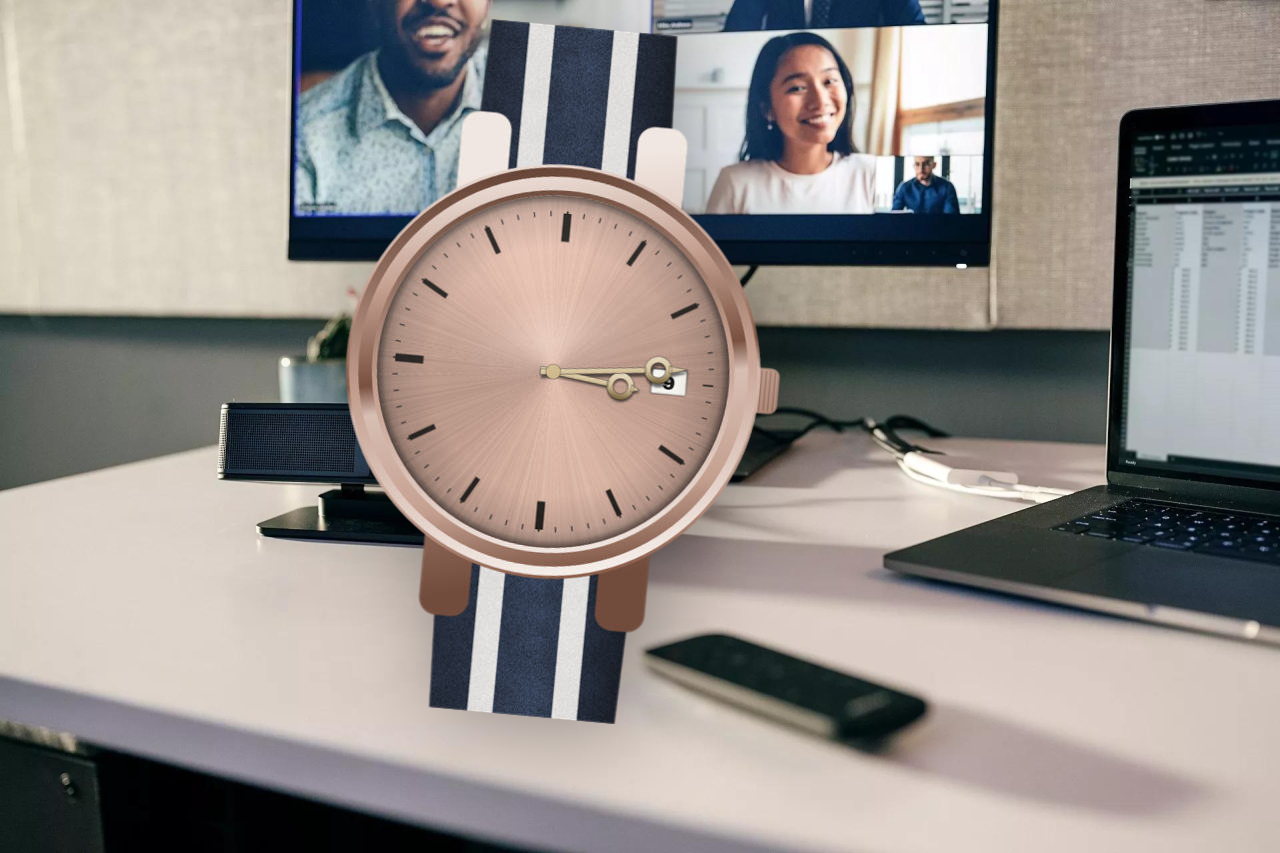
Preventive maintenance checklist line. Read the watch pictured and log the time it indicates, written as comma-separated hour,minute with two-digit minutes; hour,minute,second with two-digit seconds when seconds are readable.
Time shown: 3,14
